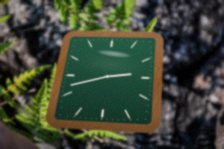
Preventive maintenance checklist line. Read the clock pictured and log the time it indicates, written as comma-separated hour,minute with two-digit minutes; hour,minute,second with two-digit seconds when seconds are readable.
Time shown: 2,42
